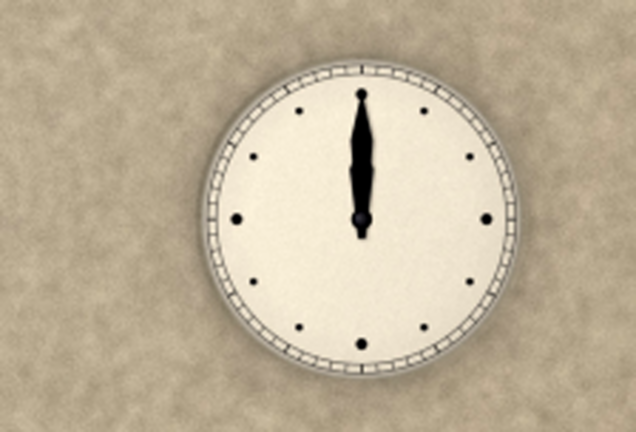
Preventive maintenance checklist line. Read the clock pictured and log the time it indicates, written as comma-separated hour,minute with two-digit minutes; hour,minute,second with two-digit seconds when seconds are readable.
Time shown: 12,00
